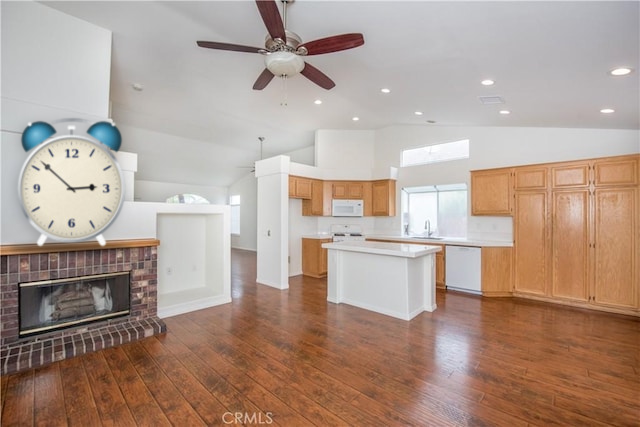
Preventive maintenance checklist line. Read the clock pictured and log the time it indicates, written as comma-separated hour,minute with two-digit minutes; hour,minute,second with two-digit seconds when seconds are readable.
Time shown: 2,52
